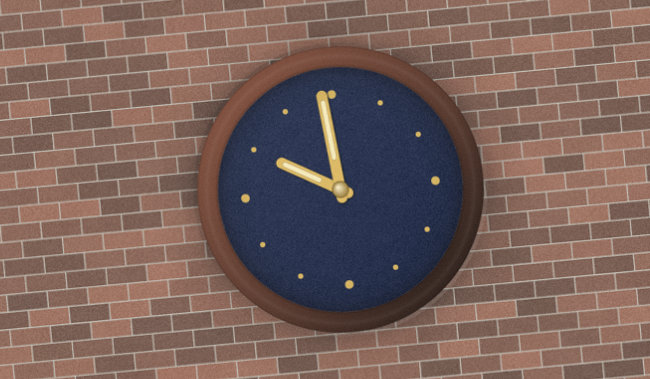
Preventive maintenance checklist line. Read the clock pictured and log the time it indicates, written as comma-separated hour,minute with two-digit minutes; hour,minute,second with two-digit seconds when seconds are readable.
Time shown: 9,59
